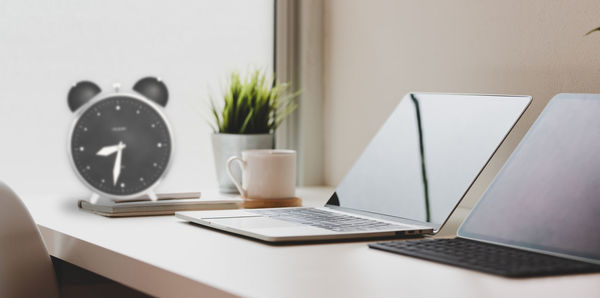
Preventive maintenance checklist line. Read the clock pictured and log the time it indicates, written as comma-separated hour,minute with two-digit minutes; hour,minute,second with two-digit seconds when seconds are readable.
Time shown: 8,32
